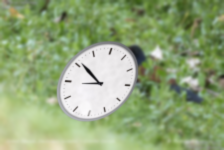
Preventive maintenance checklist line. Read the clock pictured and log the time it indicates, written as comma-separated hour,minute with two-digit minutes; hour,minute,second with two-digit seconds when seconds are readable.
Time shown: 8,51
